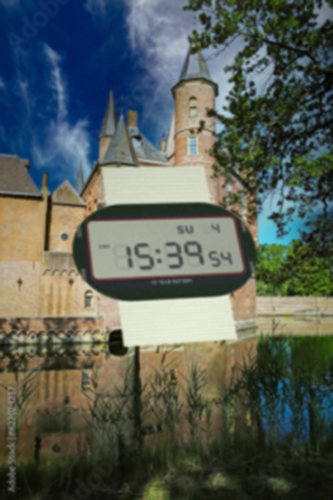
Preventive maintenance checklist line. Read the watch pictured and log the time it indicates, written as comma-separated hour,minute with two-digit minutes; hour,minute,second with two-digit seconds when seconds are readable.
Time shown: 15,39,54
